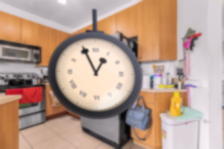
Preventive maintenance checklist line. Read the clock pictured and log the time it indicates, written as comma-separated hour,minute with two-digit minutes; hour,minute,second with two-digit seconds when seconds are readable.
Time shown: 12,56
